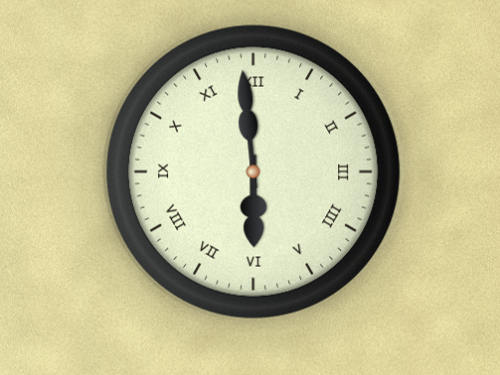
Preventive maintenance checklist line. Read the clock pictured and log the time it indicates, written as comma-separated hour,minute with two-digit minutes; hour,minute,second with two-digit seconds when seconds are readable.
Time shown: 5,59
